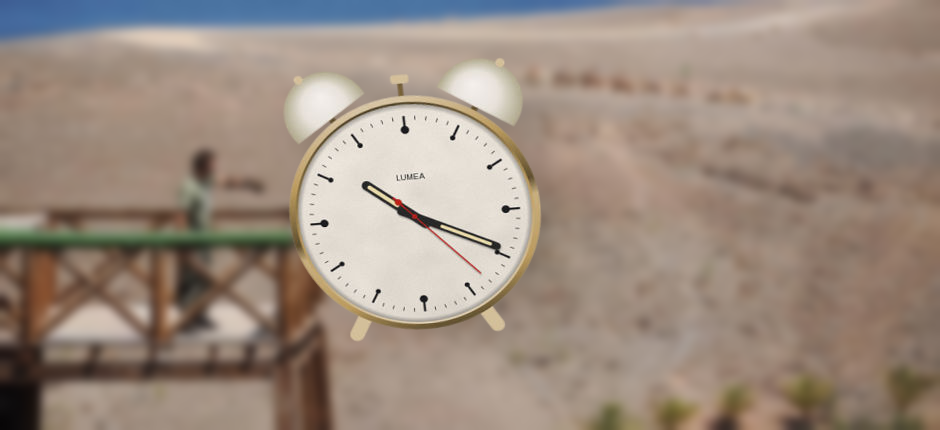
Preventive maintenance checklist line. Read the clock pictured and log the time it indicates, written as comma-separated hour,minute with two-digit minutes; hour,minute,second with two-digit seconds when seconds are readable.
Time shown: 10,19,23
